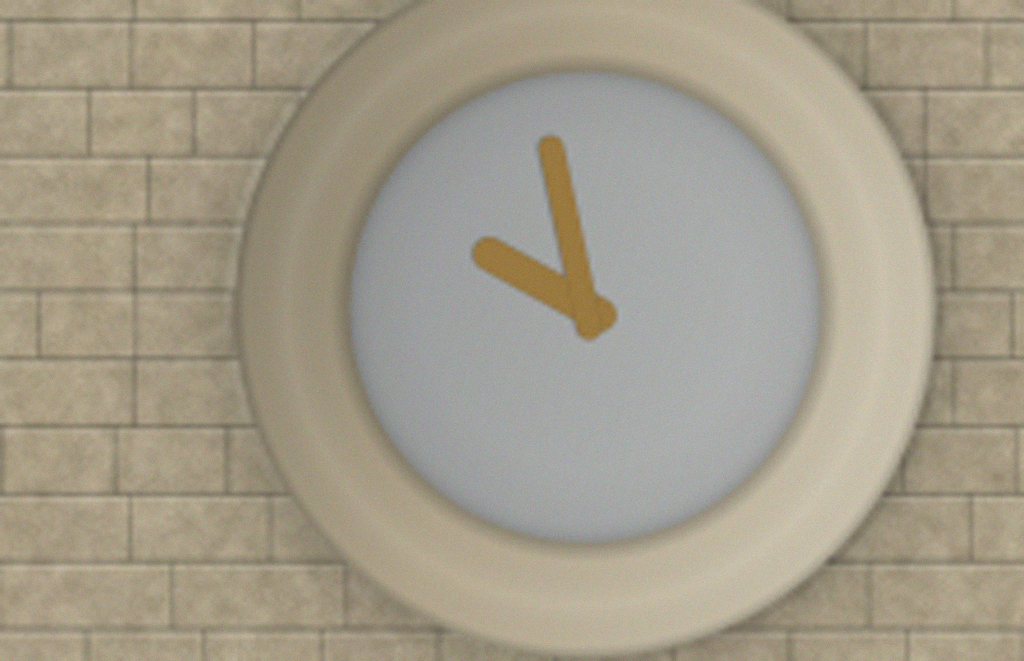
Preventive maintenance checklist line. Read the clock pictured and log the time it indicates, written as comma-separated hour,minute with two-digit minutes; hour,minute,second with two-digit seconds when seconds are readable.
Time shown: 9,58
